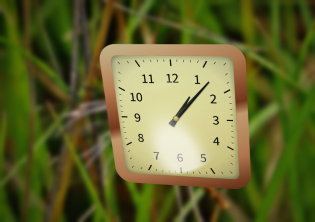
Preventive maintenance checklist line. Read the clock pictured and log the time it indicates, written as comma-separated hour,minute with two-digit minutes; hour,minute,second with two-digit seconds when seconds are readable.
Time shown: 1,07
